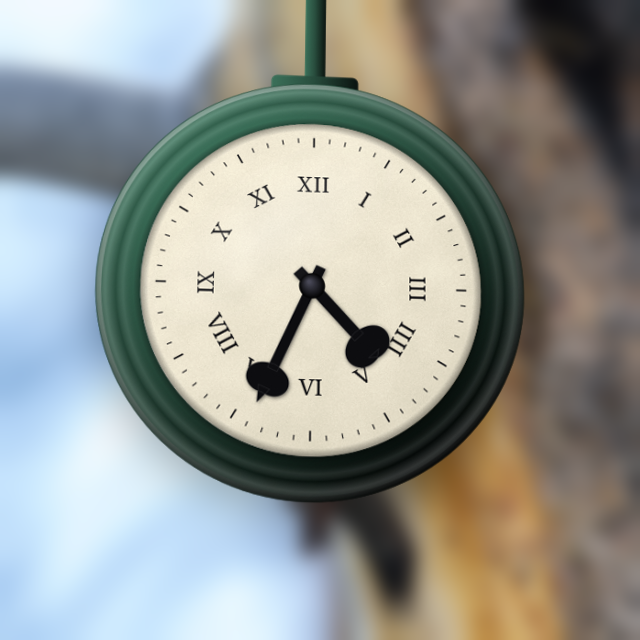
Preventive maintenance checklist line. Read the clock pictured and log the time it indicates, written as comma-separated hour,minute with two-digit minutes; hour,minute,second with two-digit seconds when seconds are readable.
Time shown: 4,34
